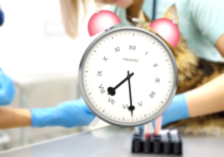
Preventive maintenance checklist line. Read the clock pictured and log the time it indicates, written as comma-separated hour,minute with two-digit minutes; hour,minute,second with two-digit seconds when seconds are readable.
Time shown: 7,28
